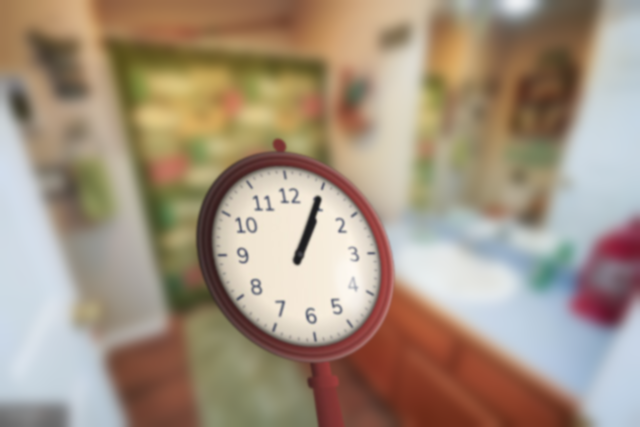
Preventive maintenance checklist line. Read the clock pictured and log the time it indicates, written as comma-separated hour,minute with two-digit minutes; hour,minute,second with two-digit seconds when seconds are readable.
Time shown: 1,05
